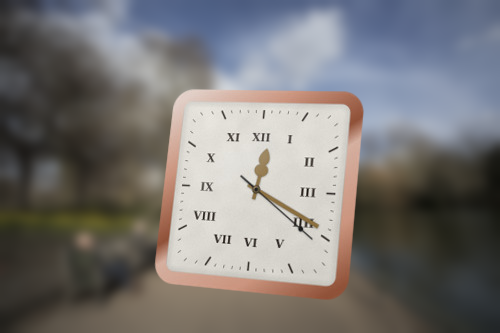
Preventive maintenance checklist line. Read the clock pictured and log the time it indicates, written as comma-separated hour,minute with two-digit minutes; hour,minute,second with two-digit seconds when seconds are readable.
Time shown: 12,19,21
